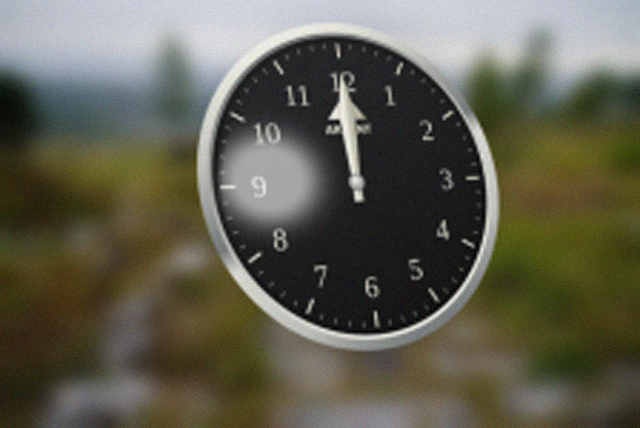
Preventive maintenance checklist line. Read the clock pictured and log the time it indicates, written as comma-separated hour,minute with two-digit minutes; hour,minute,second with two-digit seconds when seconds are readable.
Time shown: 12,00
